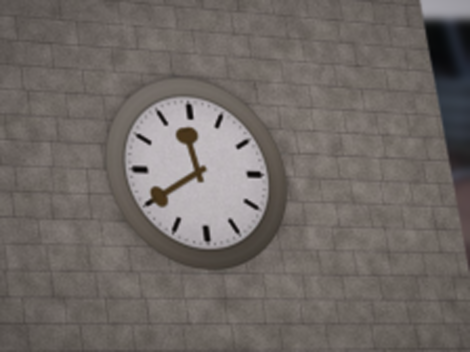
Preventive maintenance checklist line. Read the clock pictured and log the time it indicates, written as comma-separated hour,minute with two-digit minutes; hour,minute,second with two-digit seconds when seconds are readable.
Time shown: 11,40
